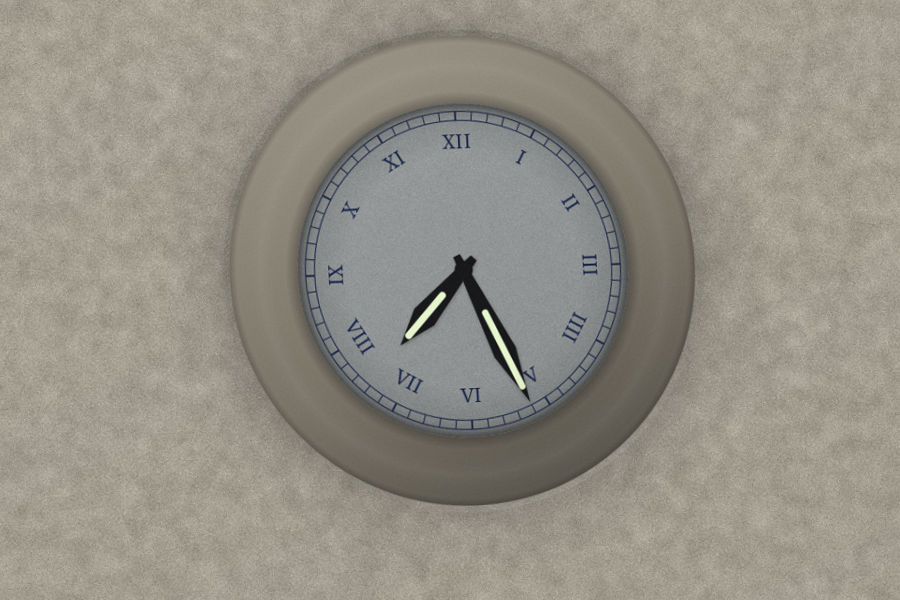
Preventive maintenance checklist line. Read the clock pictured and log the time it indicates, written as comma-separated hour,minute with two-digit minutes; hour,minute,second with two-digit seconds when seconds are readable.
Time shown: 7,26
